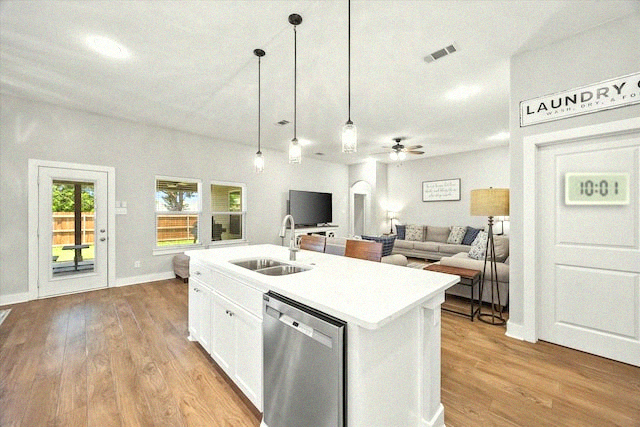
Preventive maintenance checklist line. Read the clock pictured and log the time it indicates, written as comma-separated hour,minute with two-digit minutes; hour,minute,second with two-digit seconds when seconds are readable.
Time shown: 10,01
